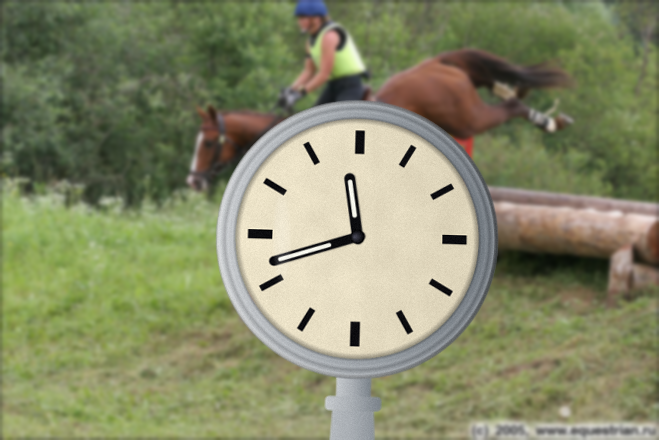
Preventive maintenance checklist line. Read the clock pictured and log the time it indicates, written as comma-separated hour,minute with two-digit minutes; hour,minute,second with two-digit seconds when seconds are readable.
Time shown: 11,42
